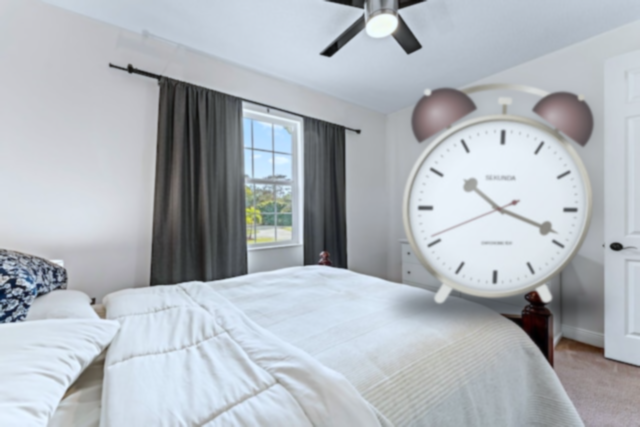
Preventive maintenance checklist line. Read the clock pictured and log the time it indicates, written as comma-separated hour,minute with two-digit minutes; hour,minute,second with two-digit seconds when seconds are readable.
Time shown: 10,18,41
